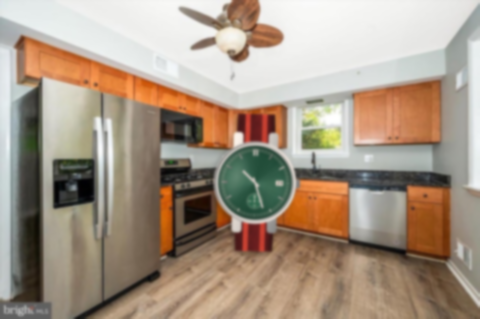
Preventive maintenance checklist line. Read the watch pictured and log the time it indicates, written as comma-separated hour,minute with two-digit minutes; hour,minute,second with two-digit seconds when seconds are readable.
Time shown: 10,27
